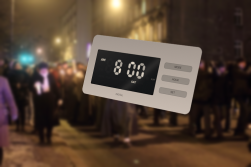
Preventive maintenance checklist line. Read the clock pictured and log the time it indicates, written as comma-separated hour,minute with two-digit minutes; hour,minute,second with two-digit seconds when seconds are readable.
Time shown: 8,00
